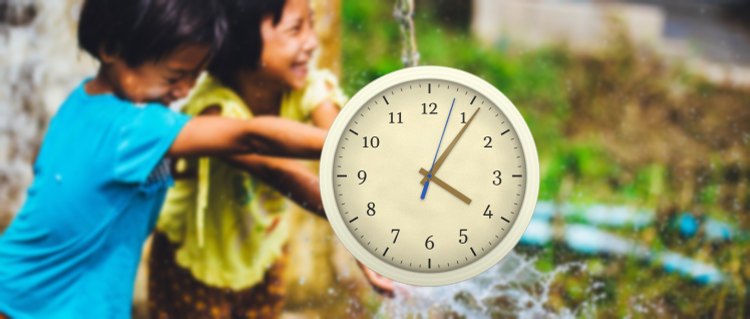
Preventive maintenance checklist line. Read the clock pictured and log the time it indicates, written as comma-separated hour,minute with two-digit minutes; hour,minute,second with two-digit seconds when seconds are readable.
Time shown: 4,06,03
